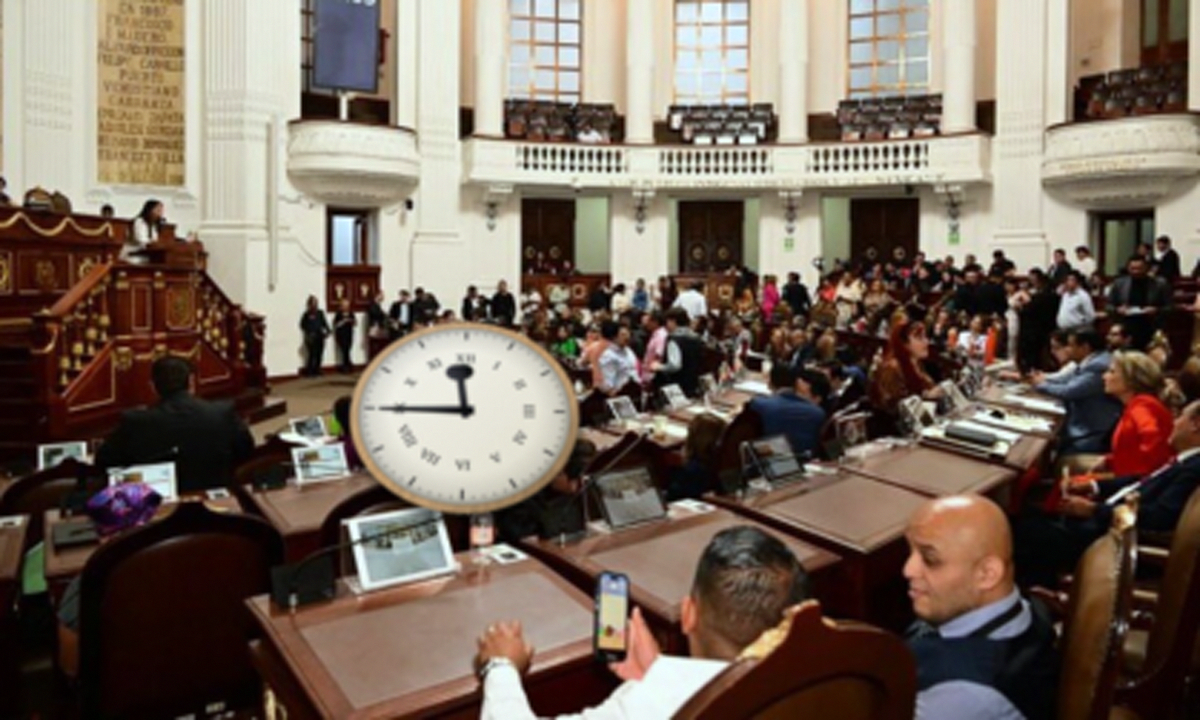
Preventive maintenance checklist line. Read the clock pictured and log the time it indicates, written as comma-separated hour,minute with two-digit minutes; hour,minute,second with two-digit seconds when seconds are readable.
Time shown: 11,45
